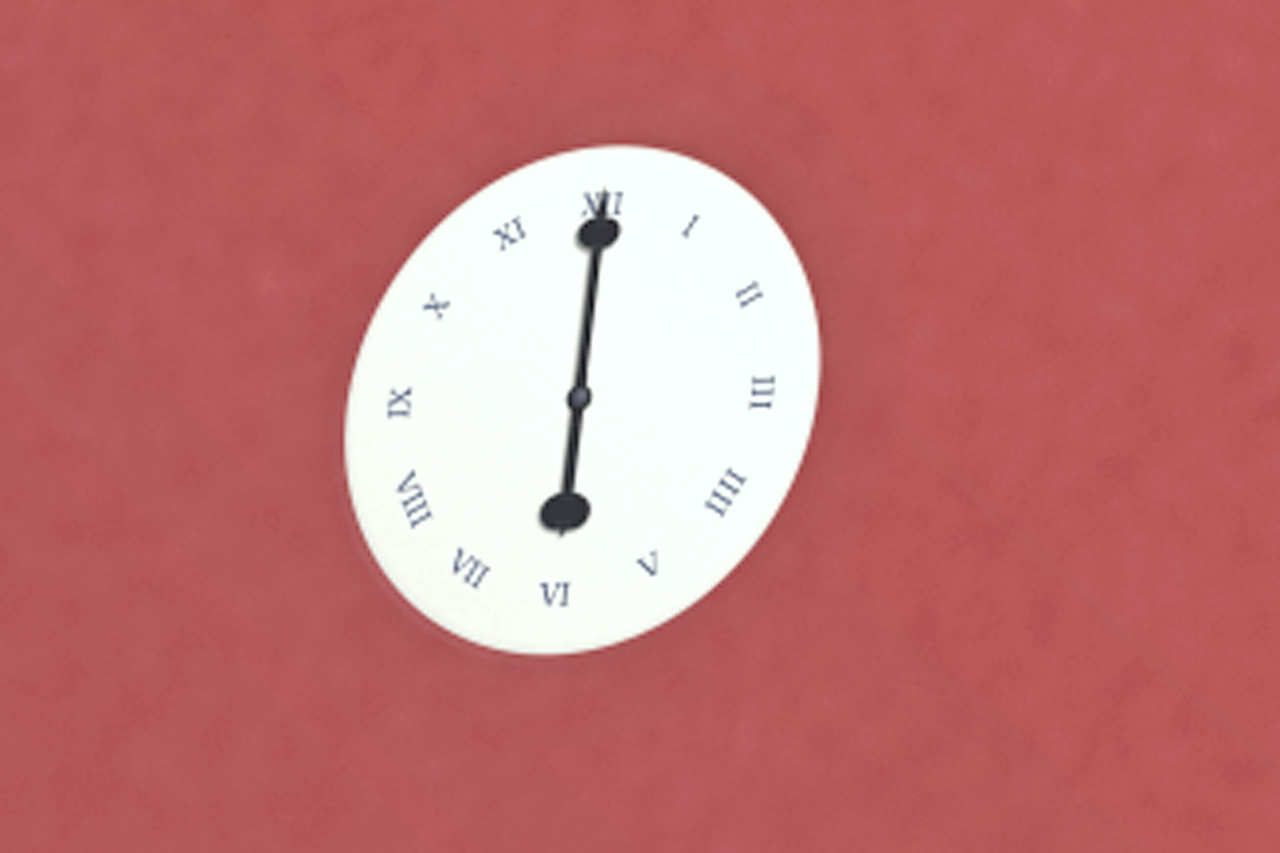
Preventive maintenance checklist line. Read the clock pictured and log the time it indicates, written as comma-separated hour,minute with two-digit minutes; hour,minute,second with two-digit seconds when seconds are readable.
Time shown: 6,00
